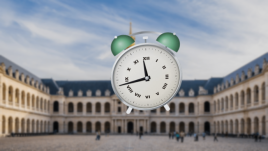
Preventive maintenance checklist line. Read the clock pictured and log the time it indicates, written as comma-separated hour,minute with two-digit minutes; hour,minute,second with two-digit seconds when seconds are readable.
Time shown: 11,43
